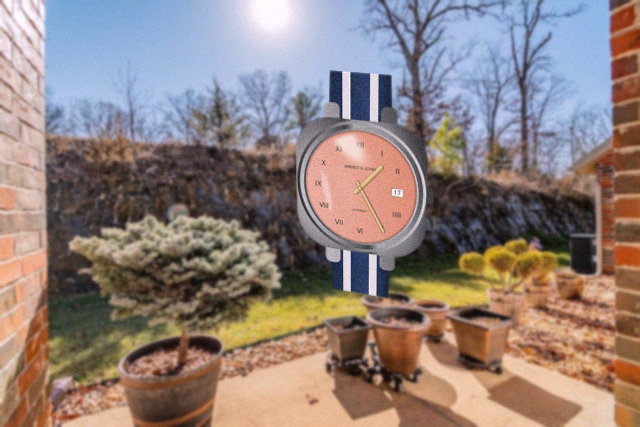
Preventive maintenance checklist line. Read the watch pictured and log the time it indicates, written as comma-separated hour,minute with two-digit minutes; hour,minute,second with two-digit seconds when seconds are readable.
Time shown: 1,25
